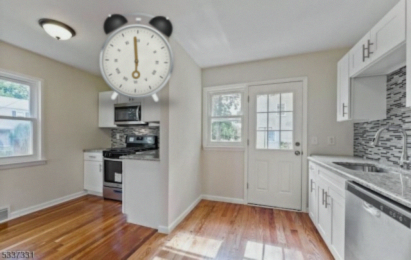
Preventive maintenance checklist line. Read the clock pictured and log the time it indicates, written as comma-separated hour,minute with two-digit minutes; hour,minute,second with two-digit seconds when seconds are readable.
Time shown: 5,59
